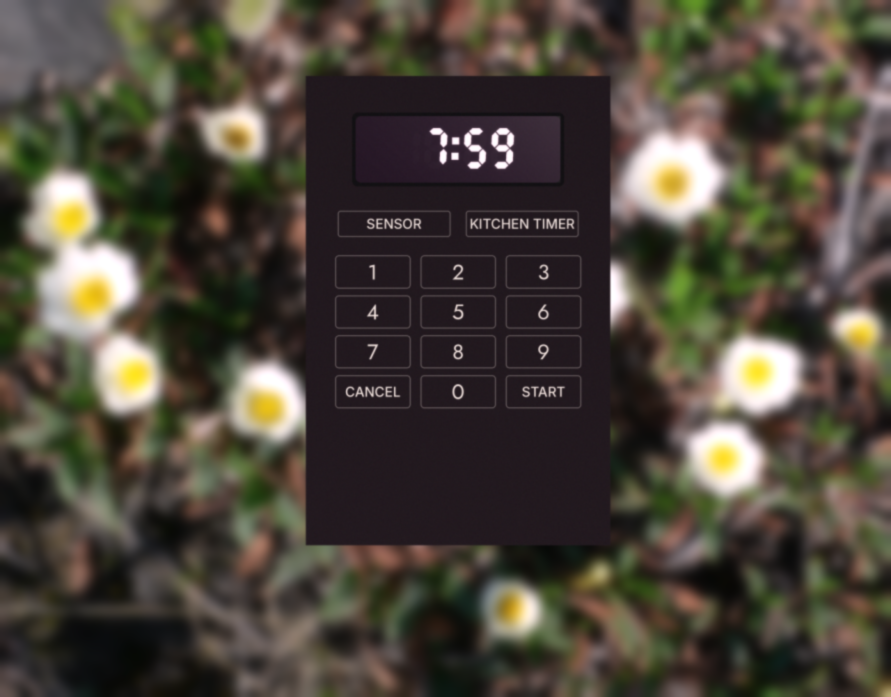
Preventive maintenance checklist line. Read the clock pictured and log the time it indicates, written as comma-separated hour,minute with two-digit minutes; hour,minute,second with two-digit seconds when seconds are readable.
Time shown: 7,59
